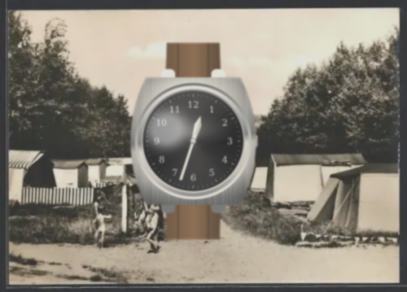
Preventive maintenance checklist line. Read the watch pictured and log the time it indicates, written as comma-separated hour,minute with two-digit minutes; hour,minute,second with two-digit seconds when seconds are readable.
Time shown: 12,33
